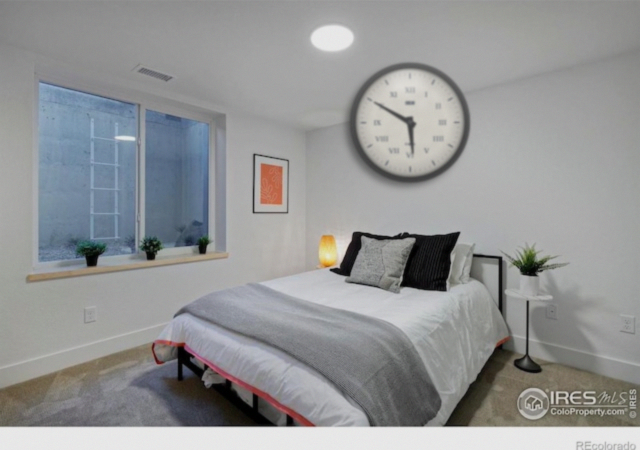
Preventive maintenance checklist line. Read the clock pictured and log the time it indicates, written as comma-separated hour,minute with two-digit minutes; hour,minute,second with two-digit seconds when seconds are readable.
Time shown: 5,50
